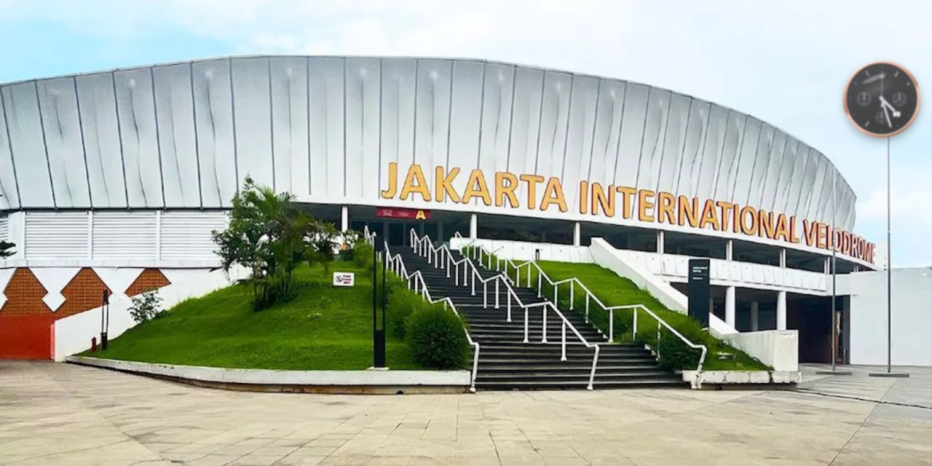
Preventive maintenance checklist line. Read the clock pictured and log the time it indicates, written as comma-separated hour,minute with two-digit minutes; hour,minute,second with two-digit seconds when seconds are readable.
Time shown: 4,27
